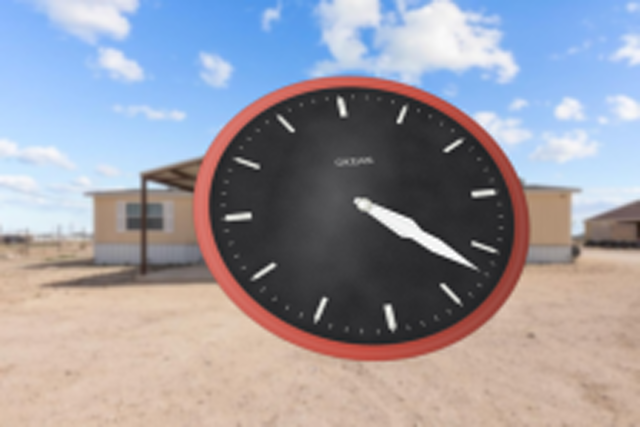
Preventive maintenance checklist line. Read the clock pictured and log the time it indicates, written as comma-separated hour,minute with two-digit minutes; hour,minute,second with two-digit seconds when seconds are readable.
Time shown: 4,22
